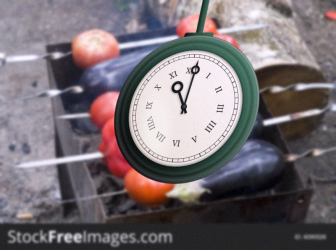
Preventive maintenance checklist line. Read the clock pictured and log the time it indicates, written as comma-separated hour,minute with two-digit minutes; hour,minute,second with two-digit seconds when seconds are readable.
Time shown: 11,01
